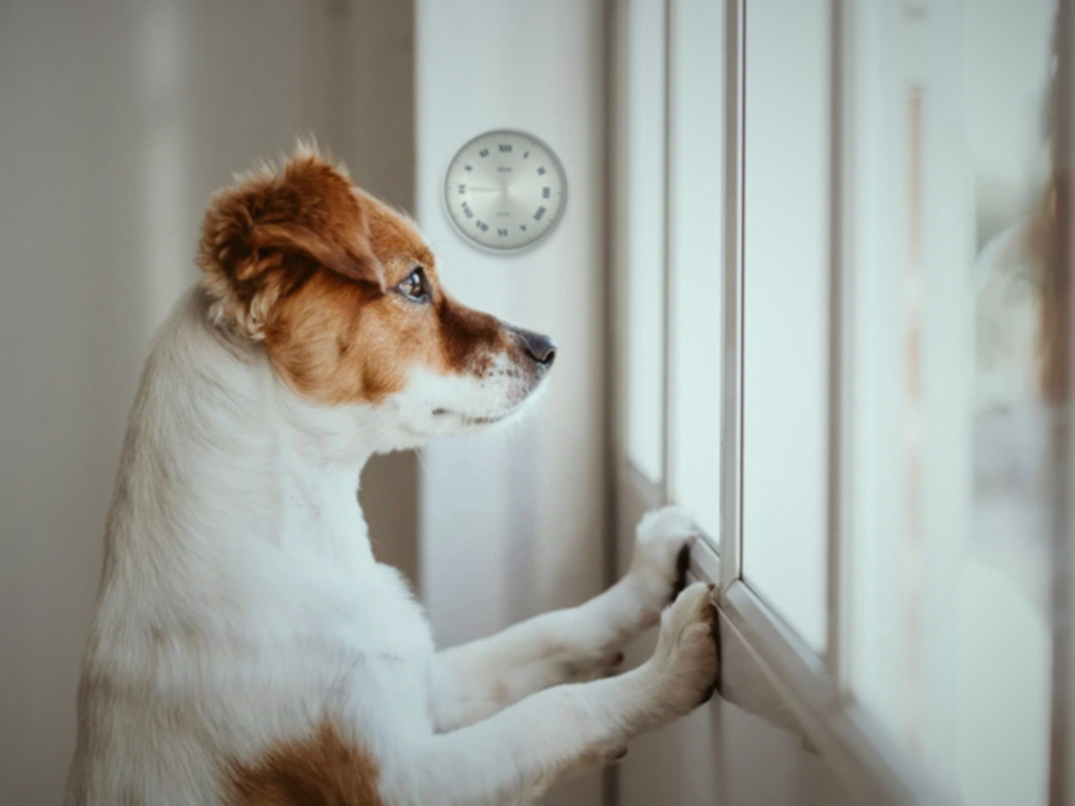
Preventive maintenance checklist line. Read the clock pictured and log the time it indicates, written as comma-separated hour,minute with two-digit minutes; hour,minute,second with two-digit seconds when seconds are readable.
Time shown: 6,45
